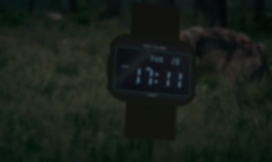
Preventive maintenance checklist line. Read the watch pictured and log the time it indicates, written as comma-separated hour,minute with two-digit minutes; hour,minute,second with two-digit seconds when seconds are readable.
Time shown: 17,11
